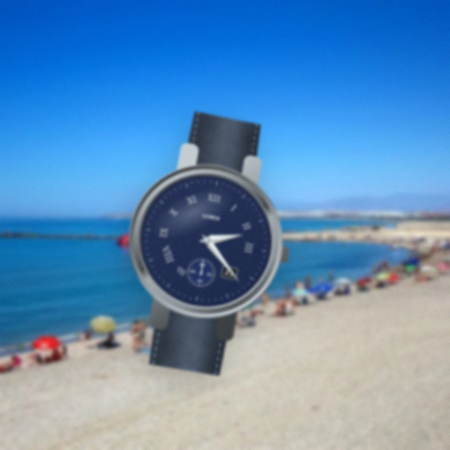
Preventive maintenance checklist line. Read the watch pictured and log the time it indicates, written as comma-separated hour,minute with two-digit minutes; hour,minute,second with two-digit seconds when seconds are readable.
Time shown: 2,22
